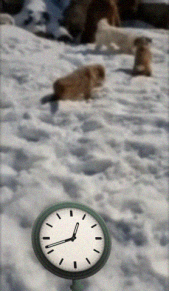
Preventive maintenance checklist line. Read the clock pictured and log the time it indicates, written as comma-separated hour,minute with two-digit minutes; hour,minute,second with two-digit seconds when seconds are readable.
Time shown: 12,42
